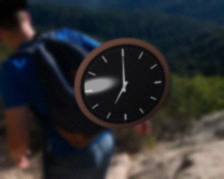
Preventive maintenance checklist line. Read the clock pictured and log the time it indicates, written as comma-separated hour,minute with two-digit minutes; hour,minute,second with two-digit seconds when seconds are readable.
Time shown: 7,00
